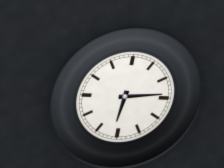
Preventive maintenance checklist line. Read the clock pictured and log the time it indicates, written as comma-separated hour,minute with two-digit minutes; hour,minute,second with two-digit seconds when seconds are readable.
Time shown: 6,14
